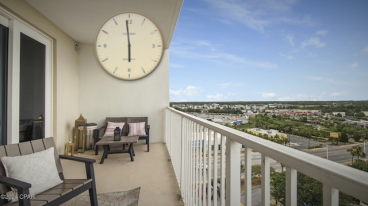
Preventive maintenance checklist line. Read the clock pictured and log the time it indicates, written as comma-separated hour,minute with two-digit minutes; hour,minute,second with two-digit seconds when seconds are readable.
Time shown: 5,59
